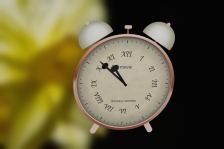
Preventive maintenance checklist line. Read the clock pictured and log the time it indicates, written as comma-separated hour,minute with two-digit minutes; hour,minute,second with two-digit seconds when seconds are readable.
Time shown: 10,52
